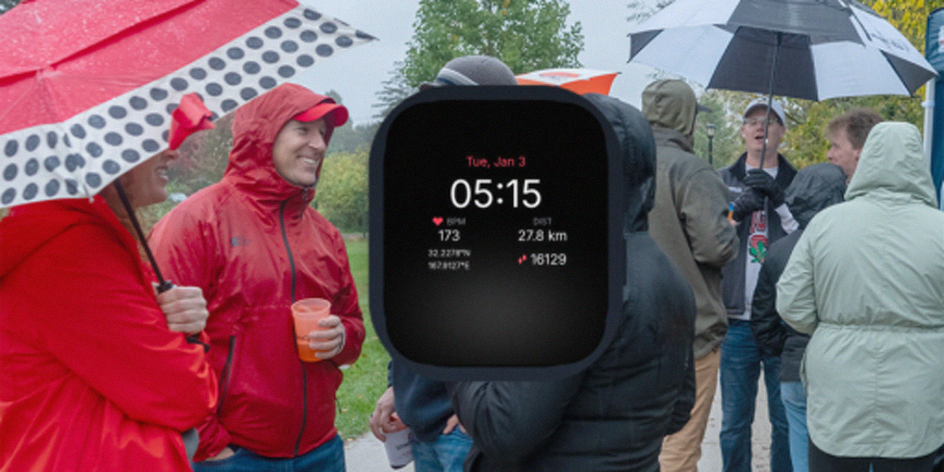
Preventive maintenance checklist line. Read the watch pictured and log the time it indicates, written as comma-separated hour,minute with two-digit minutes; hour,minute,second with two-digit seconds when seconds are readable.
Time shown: 5,15
